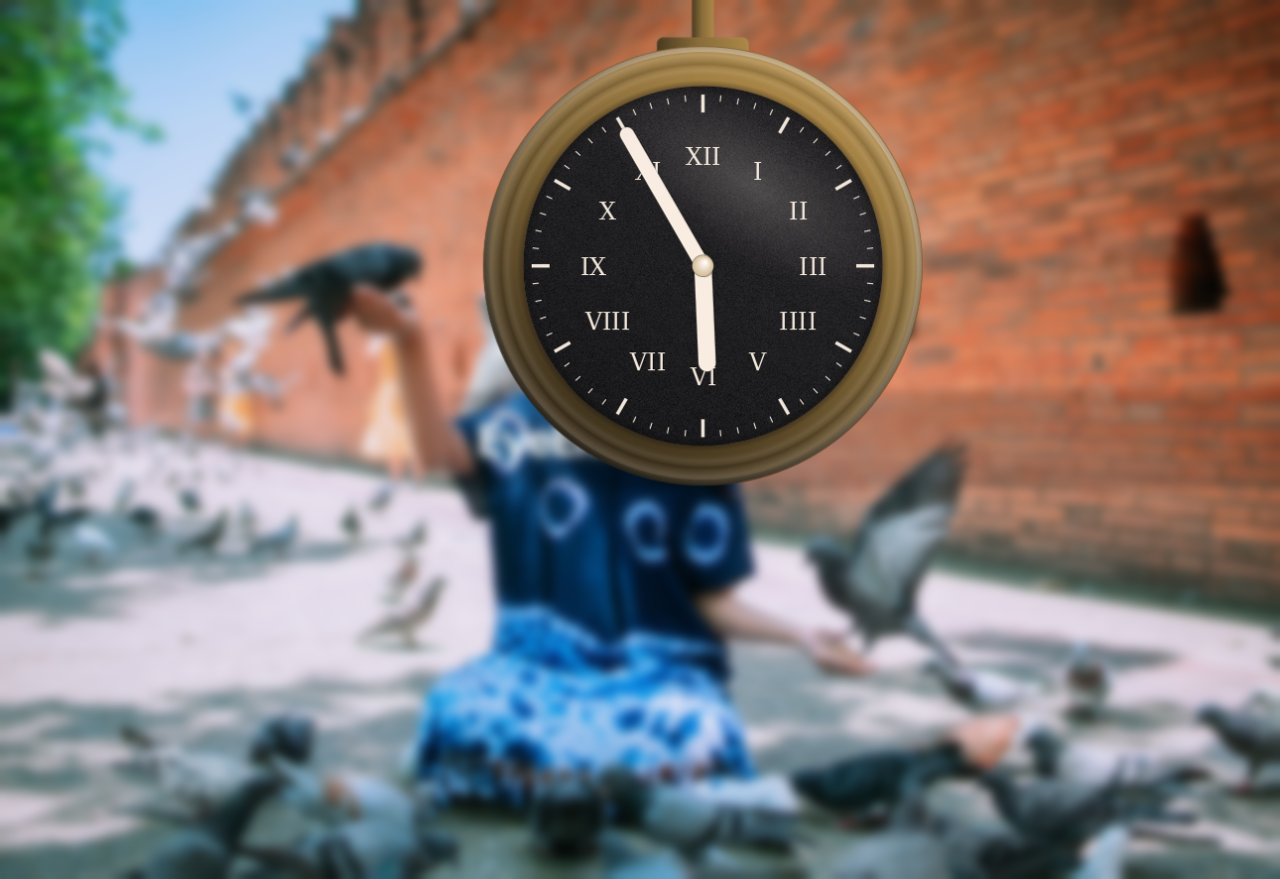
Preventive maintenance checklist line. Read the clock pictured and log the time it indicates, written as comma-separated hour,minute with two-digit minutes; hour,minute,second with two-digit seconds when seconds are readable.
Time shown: 5,55
